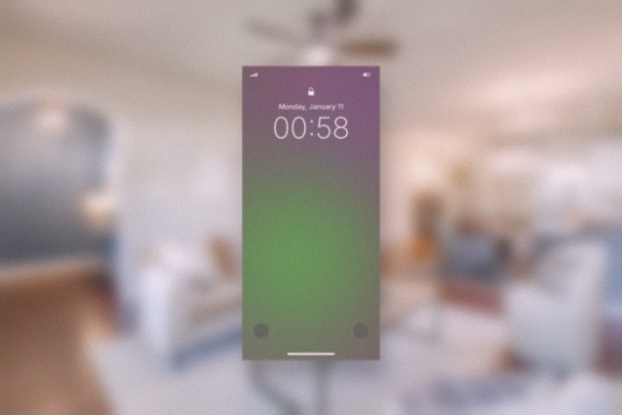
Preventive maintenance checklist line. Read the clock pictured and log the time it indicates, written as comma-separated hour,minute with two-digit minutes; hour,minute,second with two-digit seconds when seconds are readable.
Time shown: 0,58
